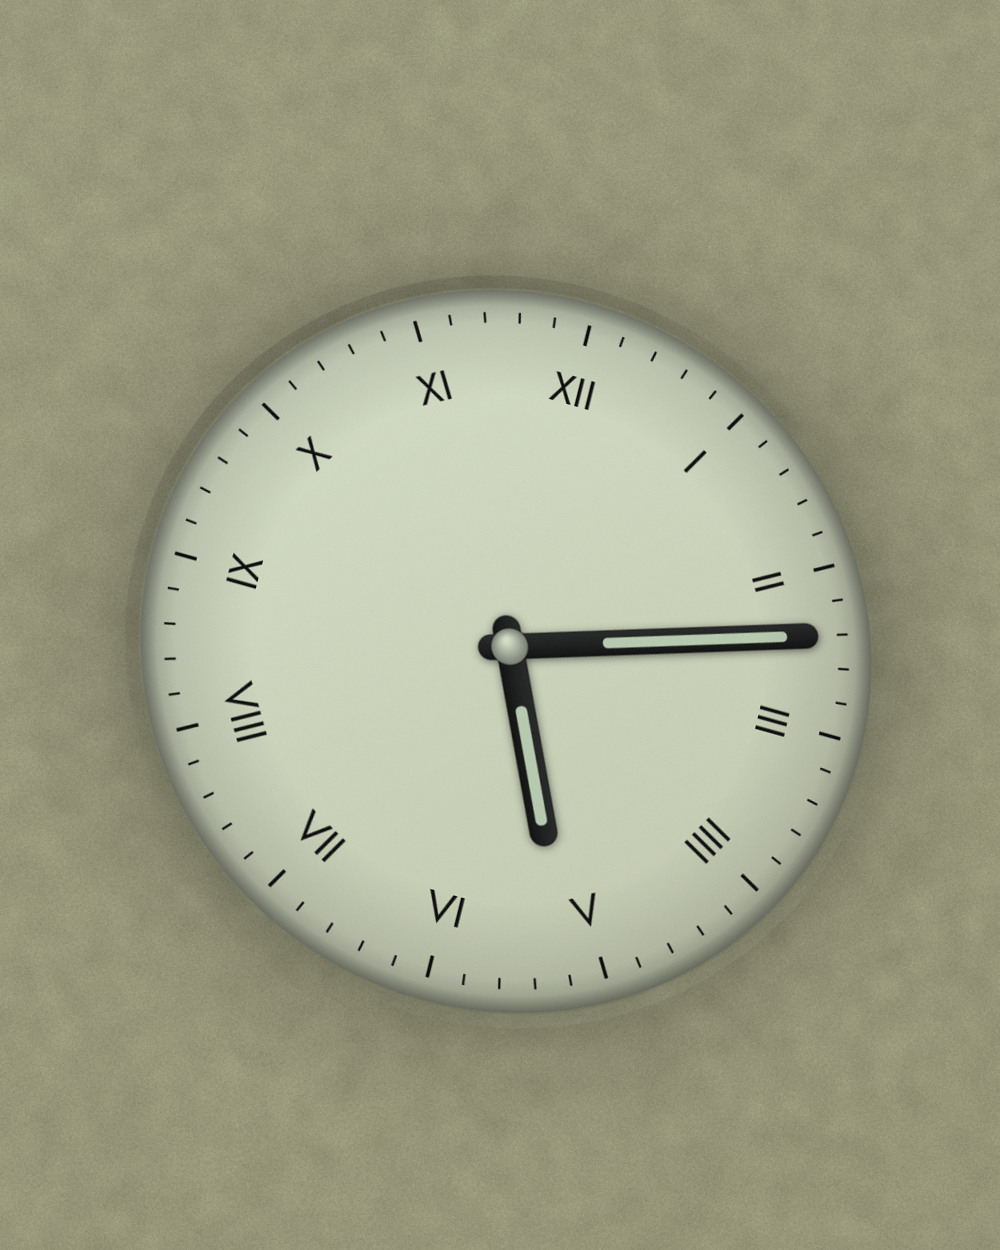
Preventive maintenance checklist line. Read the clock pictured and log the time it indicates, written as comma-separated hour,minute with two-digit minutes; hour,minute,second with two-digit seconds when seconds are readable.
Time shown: 5,12
